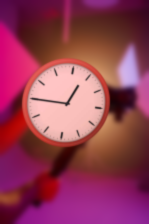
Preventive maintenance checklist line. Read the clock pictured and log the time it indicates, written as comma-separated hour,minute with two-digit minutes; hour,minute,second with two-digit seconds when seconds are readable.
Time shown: 12,45
